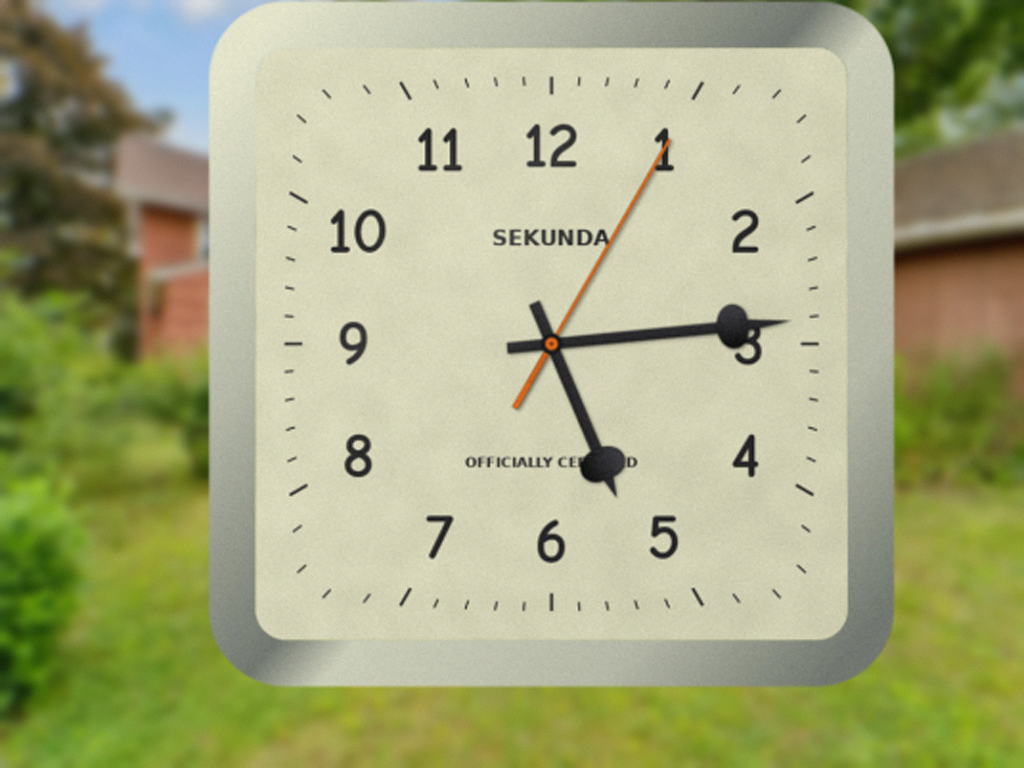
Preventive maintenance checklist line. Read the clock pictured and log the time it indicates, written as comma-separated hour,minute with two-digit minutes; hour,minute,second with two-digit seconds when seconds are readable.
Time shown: 5,14,05
